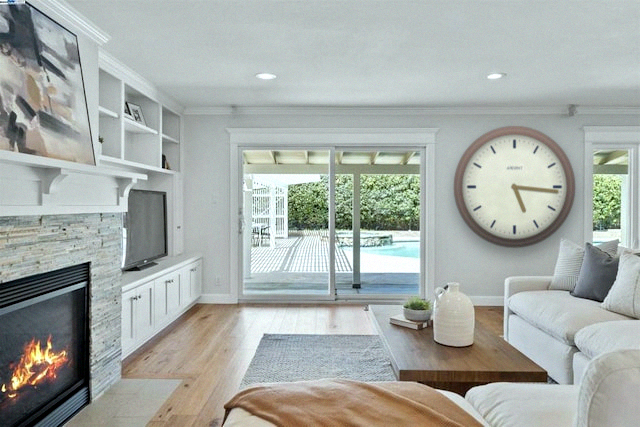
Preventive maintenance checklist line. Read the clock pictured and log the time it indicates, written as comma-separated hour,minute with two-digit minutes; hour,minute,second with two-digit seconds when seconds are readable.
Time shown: 5,16
